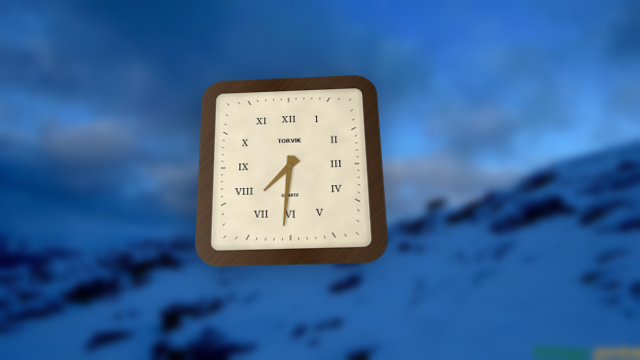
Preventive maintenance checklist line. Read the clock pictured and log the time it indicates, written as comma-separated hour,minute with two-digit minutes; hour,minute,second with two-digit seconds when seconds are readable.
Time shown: 7,31
